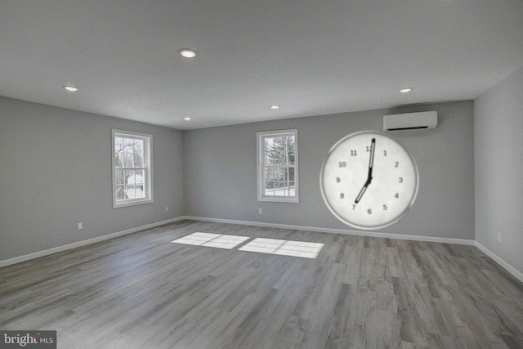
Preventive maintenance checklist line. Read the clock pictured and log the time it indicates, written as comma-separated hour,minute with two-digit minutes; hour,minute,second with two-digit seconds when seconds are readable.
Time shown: 7,01
